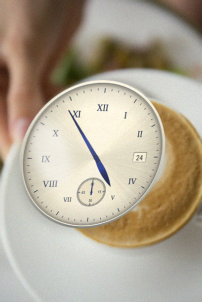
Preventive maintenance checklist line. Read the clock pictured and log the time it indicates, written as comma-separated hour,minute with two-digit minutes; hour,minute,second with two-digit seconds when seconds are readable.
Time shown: 4,54
